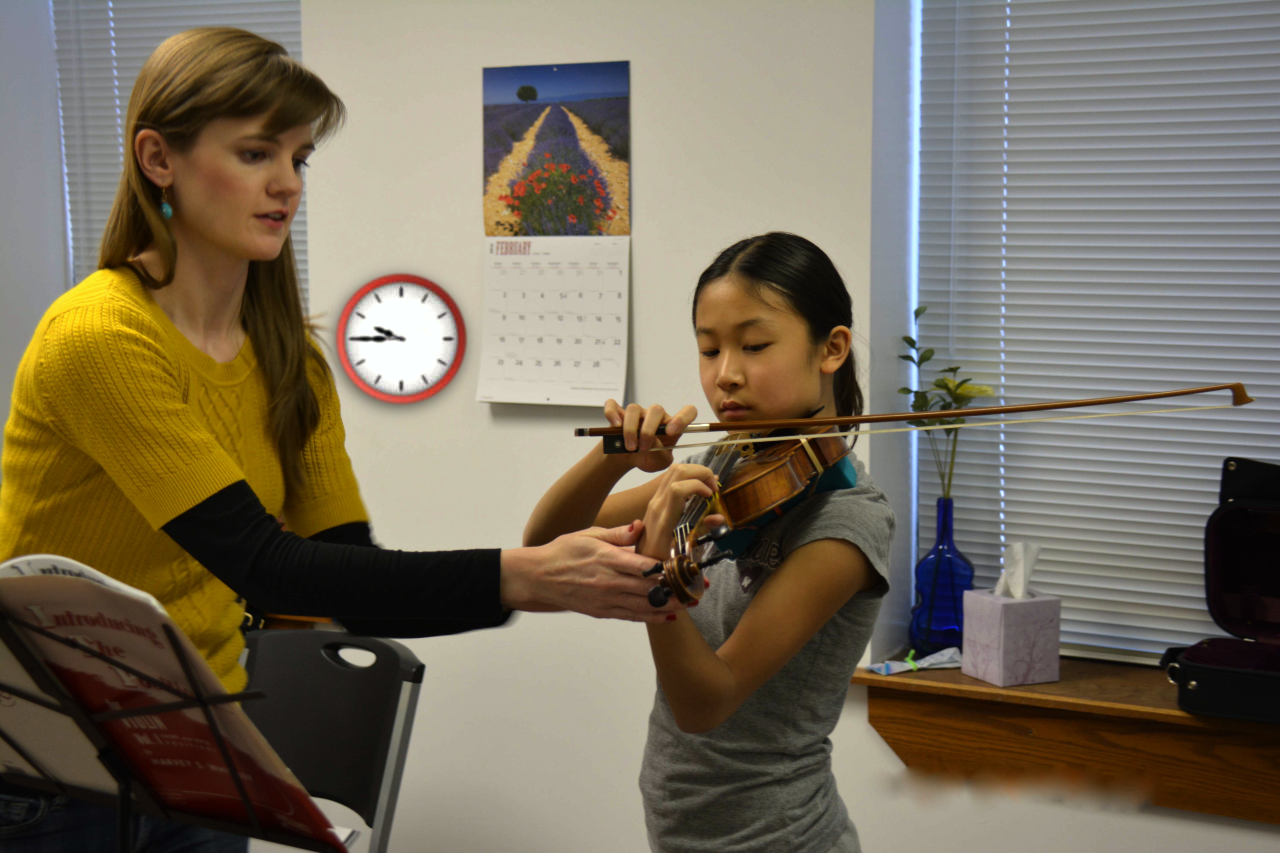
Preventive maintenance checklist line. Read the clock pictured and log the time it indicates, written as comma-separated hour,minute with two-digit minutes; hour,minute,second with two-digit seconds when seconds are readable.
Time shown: 9,45
